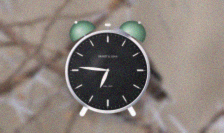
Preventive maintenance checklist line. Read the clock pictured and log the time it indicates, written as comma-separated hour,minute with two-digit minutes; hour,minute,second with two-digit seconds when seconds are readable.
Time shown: 6,46
